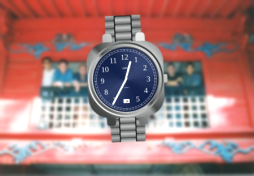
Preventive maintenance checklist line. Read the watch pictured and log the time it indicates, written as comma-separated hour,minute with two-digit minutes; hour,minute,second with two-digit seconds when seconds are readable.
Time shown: 12,35
